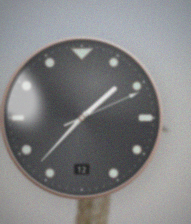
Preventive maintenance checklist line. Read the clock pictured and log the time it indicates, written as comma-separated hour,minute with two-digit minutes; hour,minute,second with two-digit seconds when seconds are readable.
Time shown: 1,37,11
